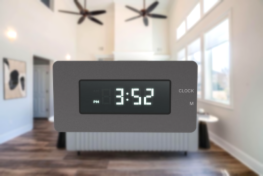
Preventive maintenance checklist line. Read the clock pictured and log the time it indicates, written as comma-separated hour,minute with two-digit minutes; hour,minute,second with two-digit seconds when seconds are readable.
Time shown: 3,52
